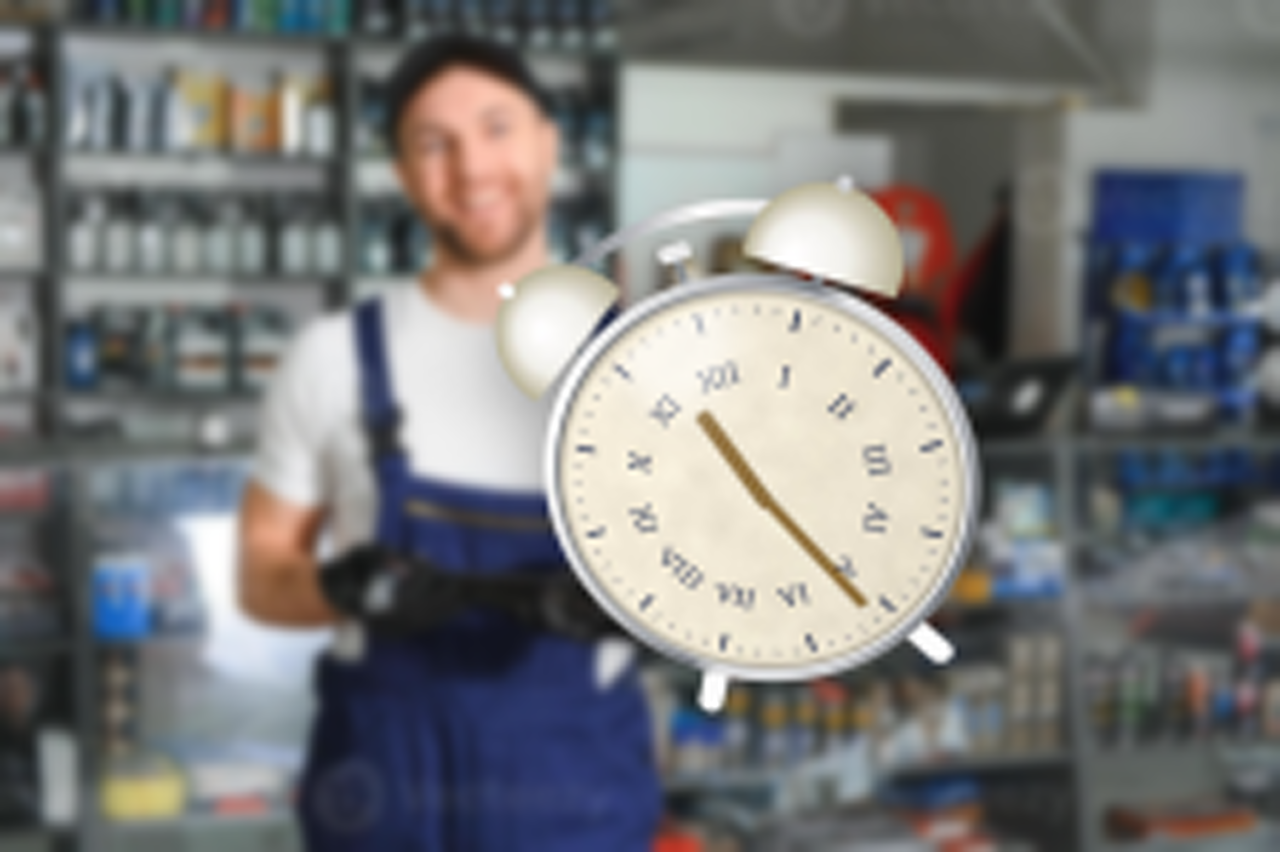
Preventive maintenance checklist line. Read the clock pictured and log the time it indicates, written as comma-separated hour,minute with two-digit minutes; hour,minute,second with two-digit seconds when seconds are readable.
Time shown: 11,26
